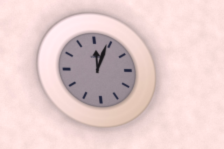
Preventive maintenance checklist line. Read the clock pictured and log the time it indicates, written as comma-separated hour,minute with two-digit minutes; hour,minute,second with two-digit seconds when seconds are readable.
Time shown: 12,04
